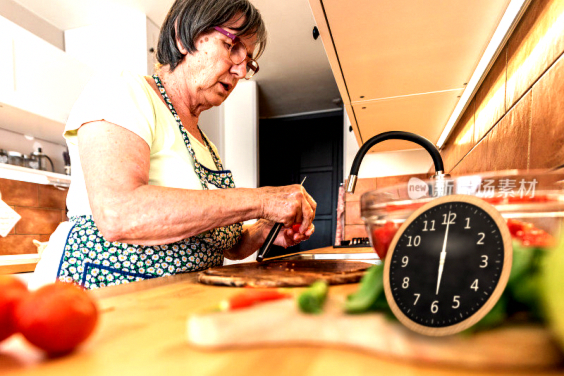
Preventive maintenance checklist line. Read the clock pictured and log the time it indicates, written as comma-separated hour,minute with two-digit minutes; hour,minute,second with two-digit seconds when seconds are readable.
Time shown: 6,00
